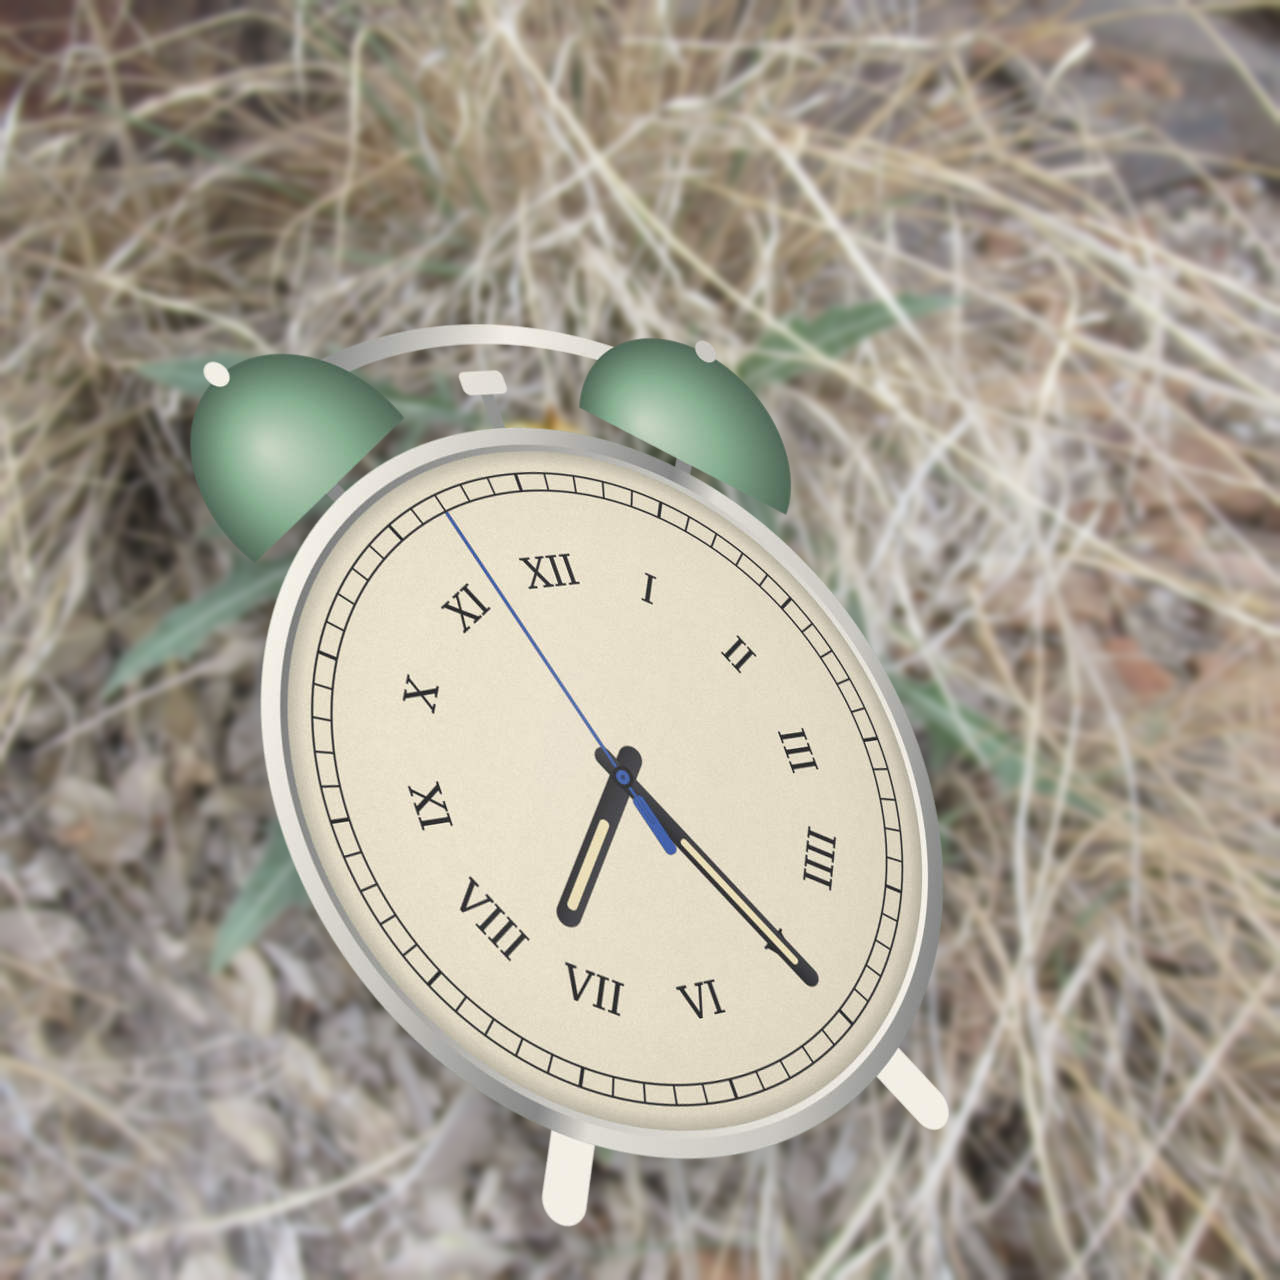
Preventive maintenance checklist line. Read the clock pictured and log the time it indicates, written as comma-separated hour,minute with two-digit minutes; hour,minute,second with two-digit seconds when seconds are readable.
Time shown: 7,24,57
